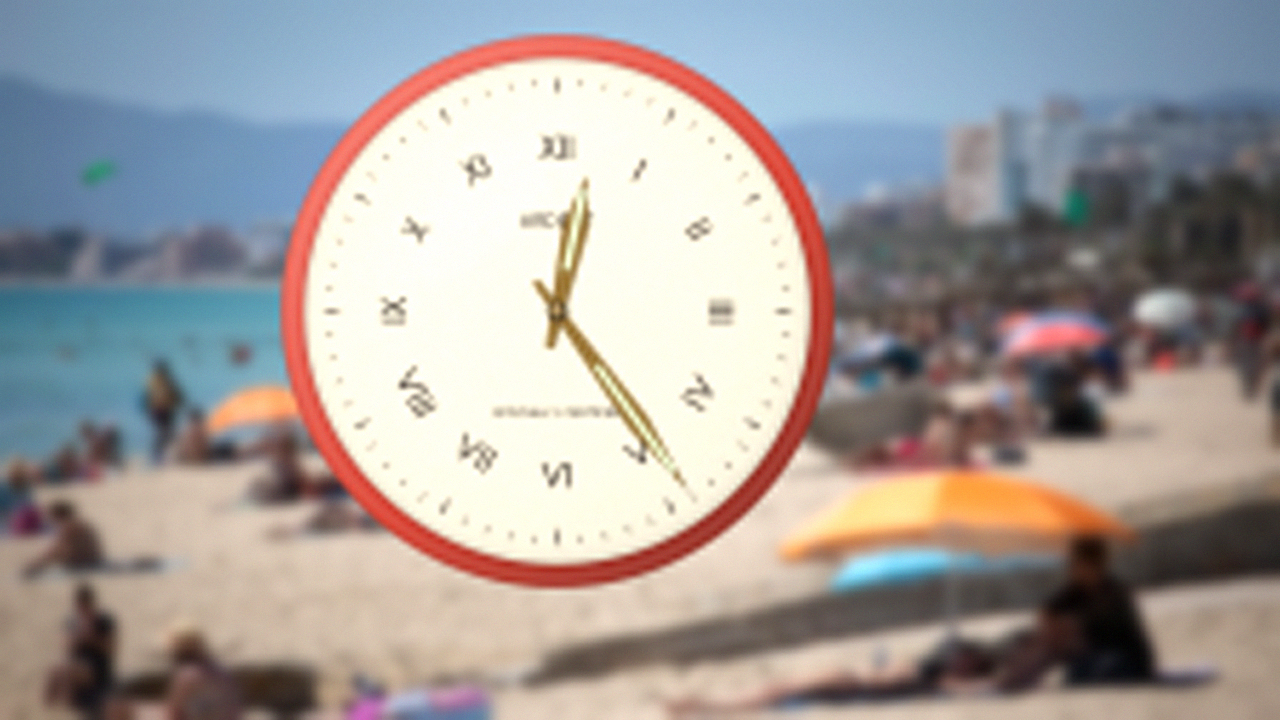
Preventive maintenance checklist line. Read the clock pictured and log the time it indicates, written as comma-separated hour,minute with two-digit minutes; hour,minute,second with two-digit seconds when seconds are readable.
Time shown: 12,24
